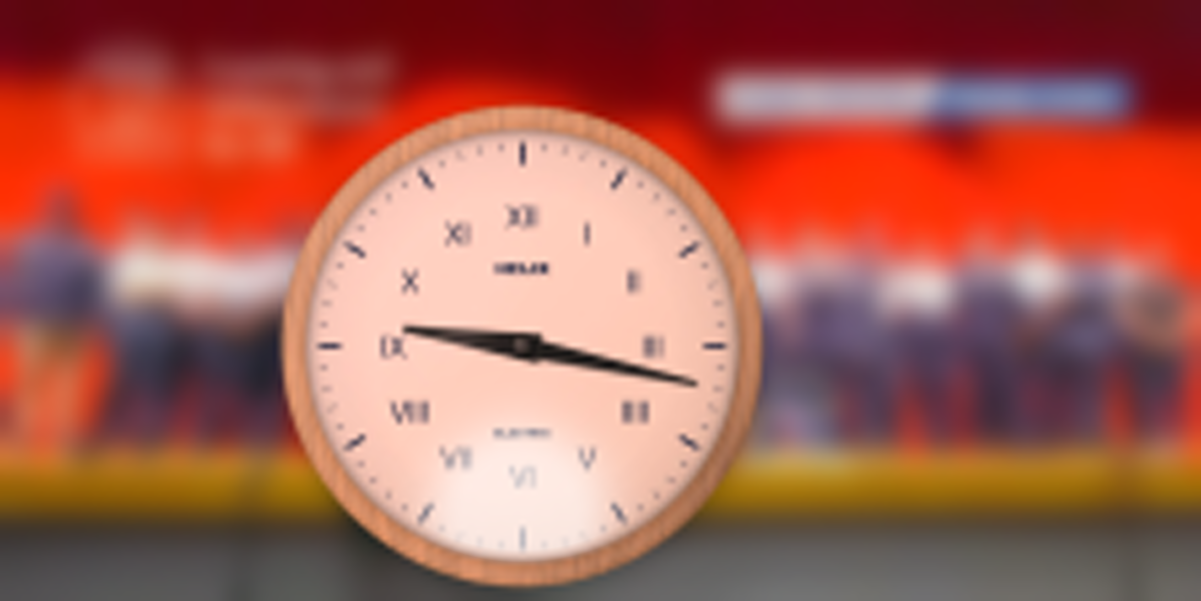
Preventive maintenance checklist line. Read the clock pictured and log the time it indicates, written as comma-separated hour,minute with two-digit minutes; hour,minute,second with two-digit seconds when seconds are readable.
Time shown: 9,17
